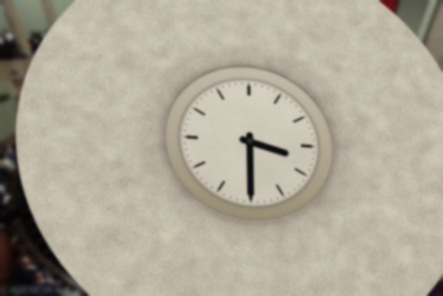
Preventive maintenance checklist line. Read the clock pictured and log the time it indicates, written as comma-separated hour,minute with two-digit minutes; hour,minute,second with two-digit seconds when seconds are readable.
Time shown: 3,30
